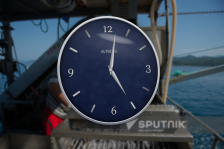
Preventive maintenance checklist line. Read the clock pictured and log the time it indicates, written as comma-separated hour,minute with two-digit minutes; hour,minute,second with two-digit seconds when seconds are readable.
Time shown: 5,02
